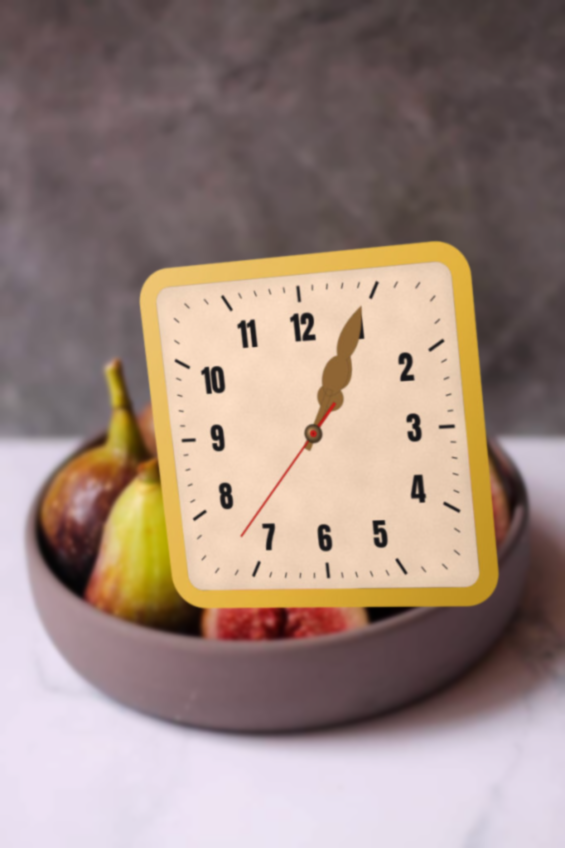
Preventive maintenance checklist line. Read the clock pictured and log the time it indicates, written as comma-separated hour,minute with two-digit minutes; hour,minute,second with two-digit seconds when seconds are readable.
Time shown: 1,04,37
